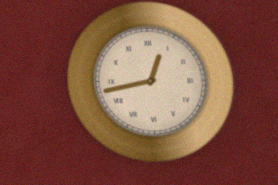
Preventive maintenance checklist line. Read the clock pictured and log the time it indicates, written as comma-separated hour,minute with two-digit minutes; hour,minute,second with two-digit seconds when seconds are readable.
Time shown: 12,43
